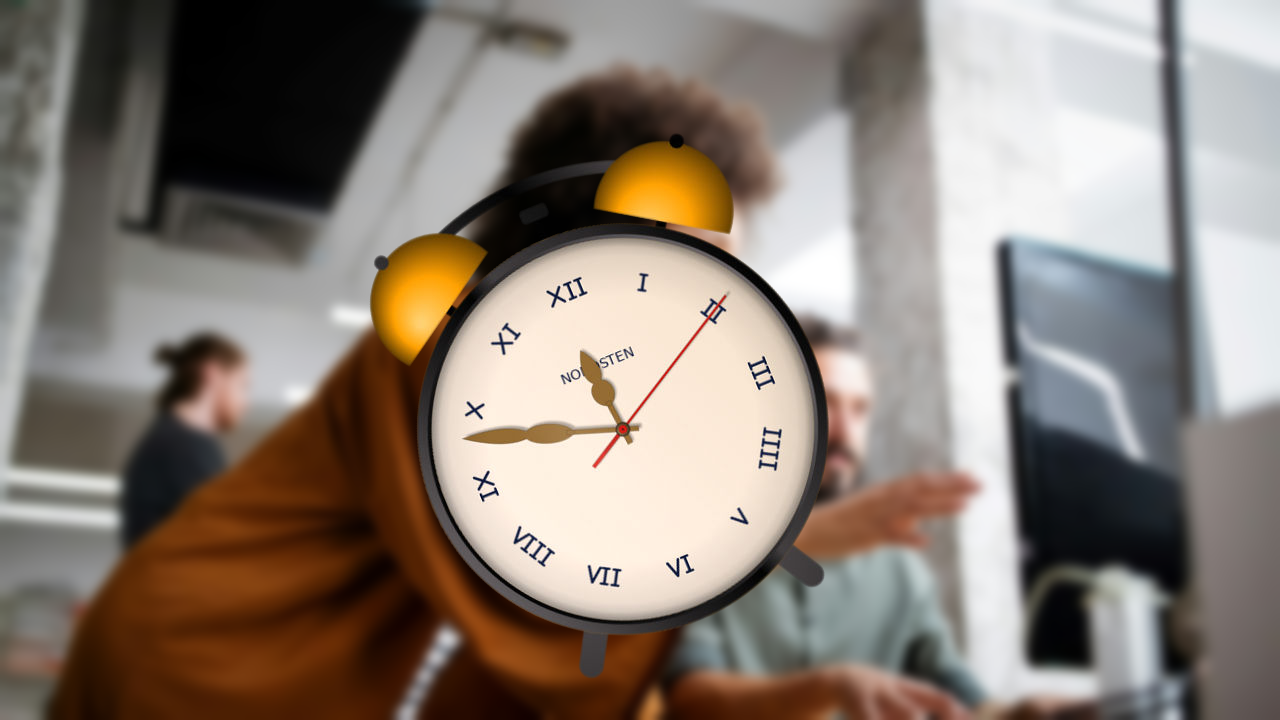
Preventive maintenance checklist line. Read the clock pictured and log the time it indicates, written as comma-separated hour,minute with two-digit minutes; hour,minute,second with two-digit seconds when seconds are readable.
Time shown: 11,48,10
